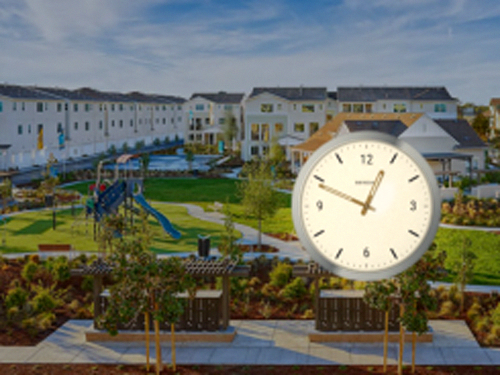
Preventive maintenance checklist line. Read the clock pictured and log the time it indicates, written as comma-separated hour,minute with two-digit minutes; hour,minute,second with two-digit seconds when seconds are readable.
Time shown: 12,49
